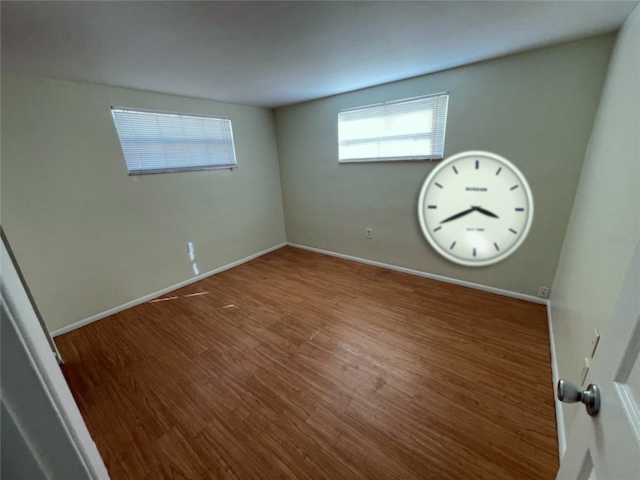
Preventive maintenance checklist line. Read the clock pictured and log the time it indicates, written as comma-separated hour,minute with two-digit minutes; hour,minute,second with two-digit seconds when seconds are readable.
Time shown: 3,41
